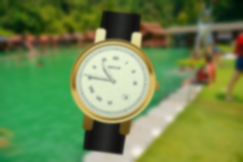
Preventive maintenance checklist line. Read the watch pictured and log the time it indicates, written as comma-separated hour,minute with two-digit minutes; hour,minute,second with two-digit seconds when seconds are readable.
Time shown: 10,46
